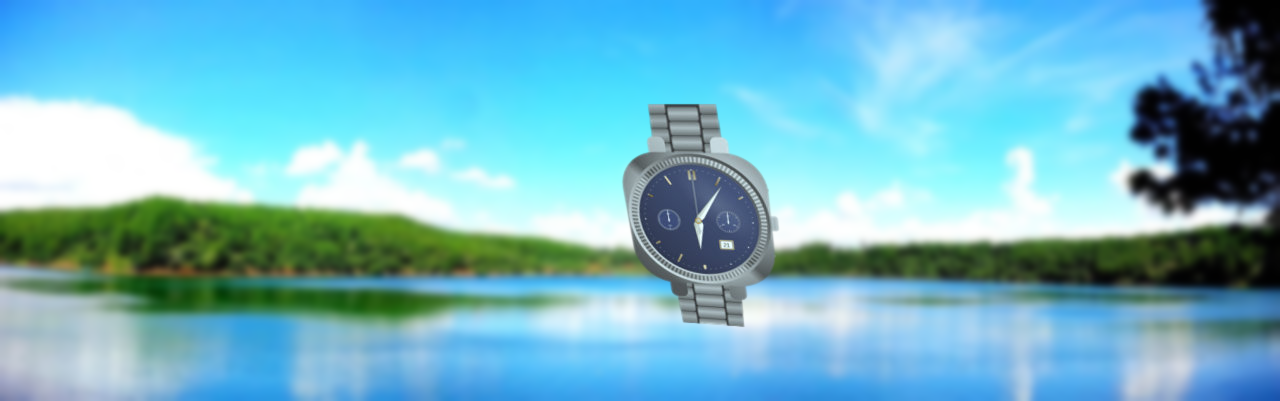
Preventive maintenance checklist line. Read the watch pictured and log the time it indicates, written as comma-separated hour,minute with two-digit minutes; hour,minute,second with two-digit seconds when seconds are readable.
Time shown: 6,06
